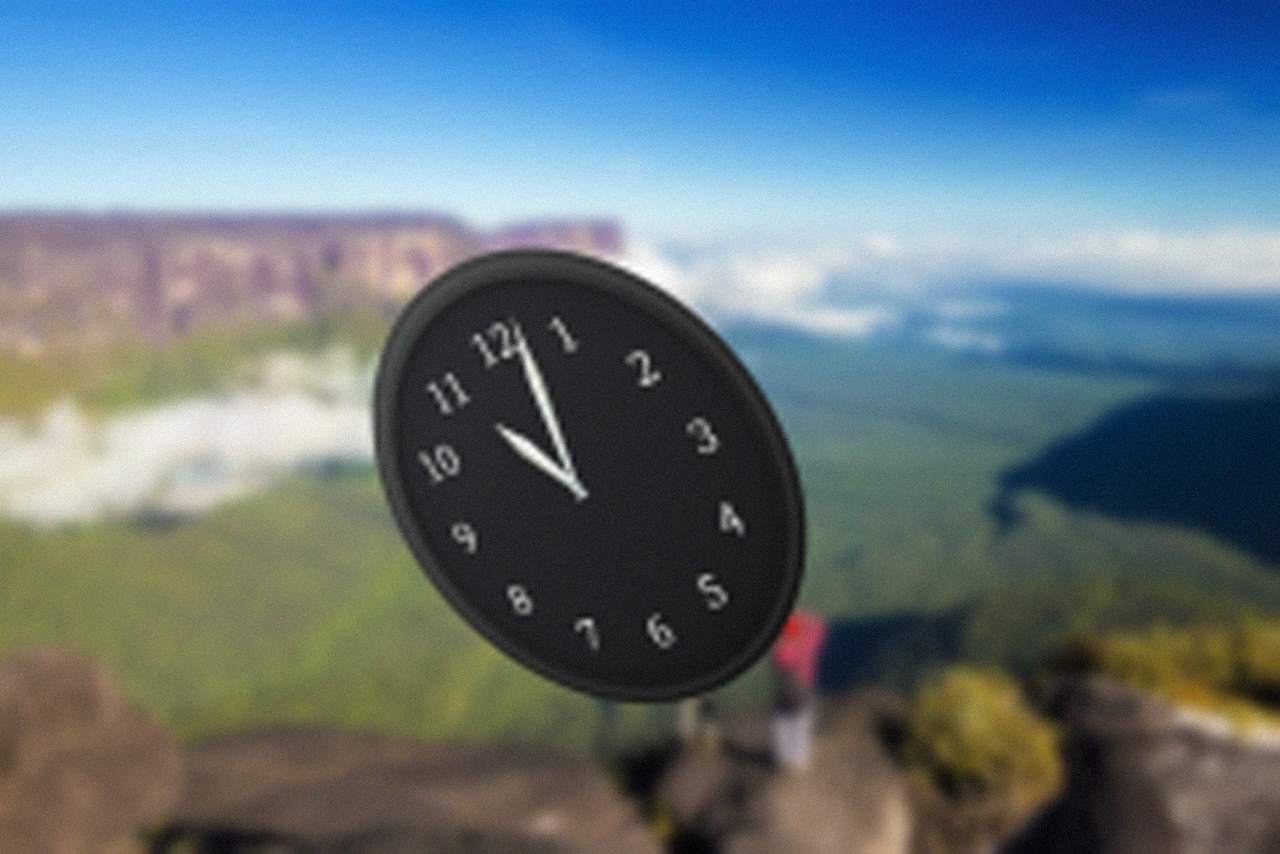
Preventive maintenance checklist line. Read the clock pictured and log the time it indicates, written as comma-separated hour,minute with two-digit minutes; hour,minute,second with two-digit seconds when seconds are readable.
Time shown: 11,02
